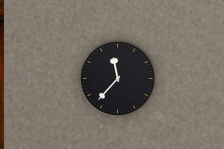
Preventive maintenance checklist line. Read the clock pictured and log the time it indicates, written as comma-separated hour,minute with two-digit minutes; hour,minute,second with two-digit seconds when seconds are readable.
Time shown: 11,37
